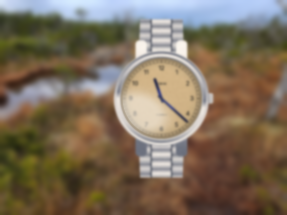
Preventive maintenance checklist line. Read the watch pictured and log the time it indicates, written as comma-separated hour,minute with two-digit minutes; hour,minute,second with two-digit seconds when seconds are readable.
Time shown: 11,22
